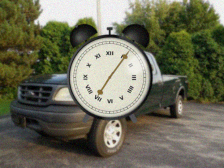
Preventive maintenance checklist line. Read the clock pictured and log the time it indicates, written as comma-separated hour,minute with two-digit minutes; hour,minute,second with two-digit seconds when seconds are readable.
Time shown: 7,06
